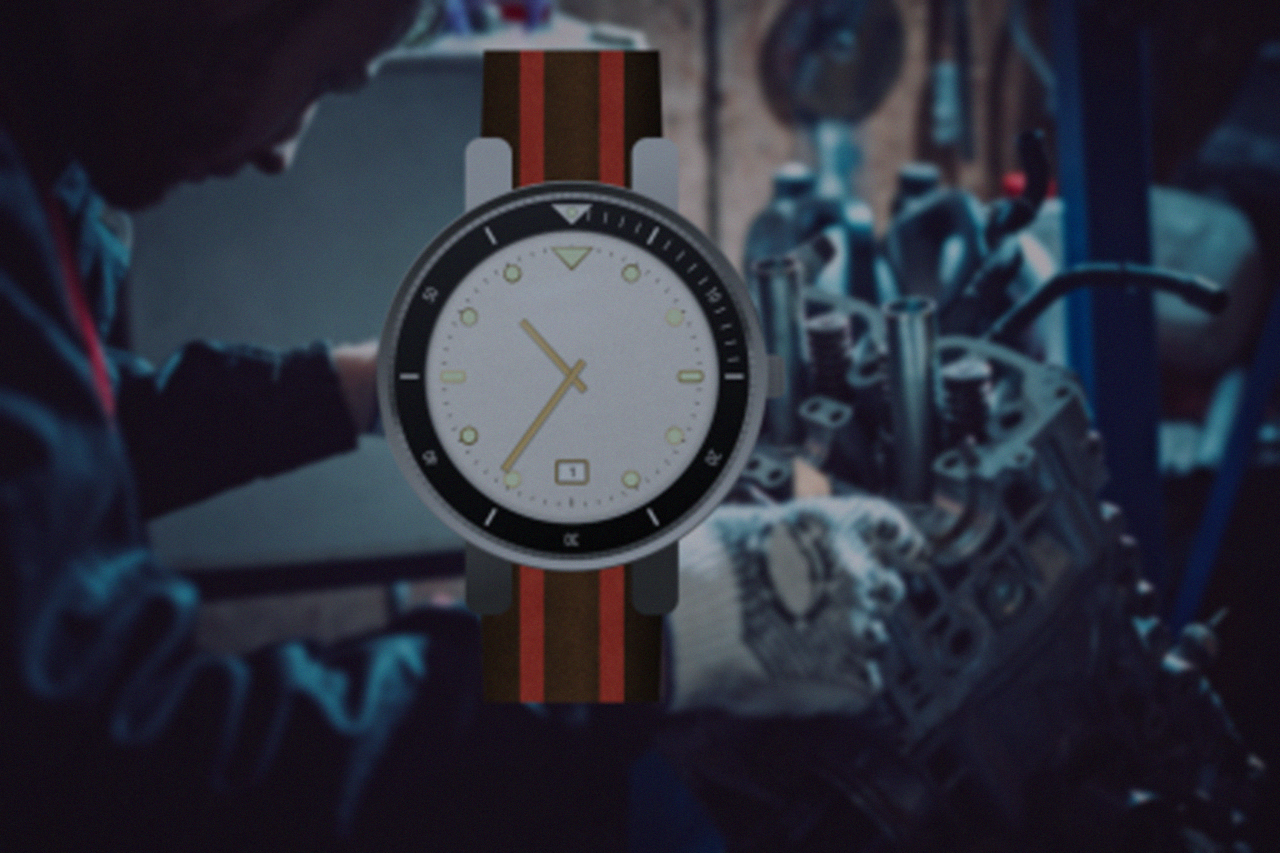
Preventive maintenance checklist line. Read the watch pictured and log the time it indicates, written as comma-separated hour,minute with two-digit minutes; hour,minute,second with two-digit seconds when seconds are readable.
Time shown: 10,36
